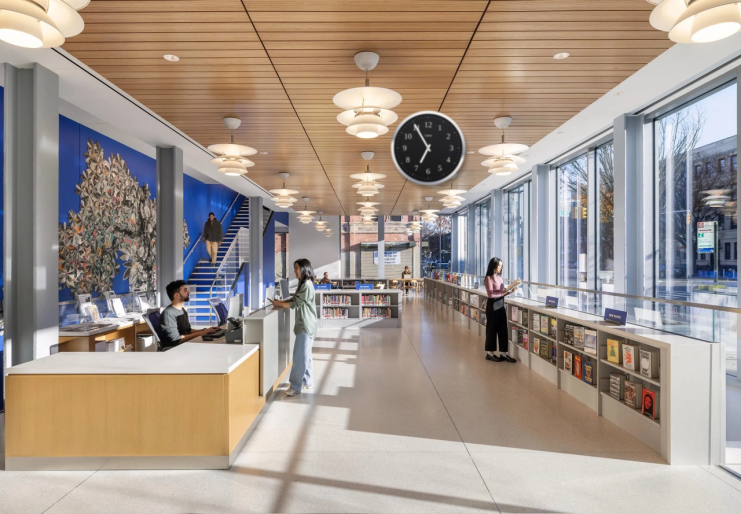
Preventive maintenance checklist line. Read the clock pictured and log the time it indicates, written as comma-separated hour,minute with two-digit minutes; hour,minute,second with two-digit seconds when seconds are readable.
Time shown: 6,55
